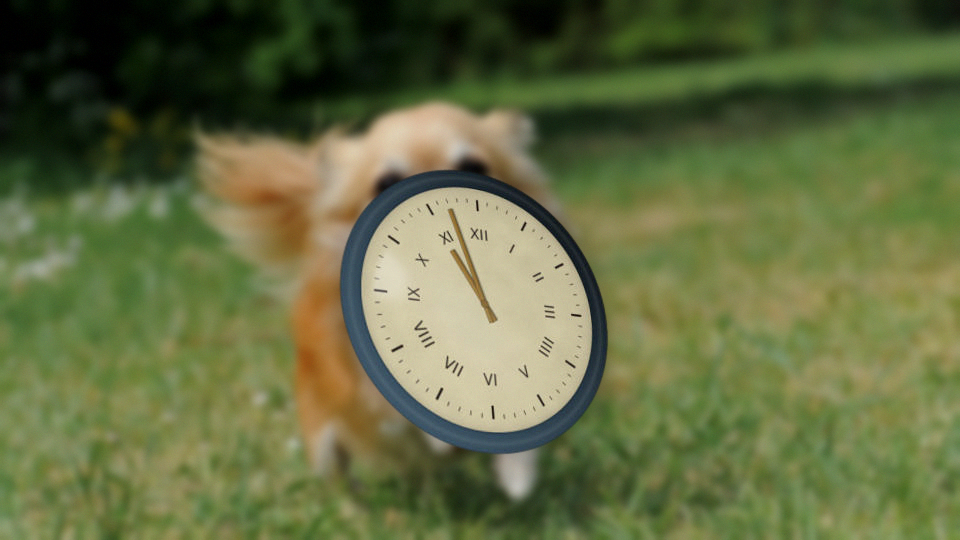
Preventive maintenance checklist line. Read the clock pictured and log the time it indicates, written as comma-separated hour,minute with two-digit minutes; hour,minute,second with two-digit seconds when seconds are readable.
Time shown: 10,57
